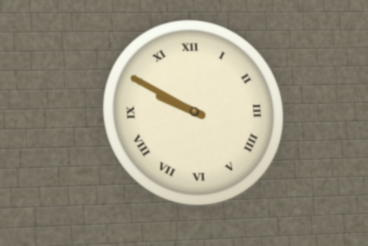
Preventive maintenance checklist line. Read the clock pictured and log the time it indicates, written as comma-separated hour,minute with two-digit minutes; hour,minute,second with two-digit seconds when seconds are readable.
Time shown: 9,50
